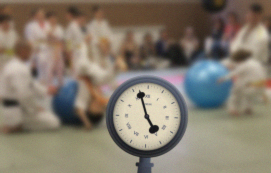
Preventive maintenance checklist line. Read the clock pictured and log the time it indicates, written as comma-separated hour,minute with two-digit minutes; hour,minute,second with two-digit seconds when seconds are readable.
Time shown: 4,57
